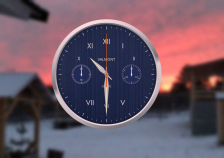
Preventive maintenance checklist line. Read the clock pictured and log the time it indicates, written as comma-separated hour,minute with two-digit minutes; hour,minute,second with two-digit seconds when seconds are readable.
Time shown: 10,30
